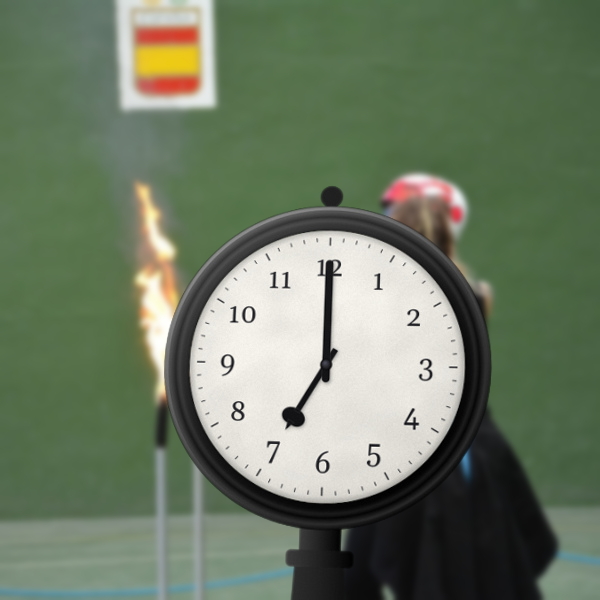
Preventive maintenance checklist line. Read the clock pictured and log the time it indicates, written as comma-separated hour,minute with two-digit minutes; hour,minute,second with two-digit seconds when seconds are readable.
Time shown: 7,00
